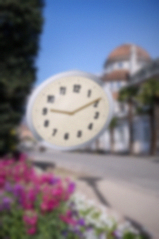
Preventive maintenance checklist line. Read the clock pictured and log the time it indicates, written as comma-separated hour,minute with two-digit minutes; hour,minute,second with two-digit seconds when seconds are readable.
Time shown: 9,09
